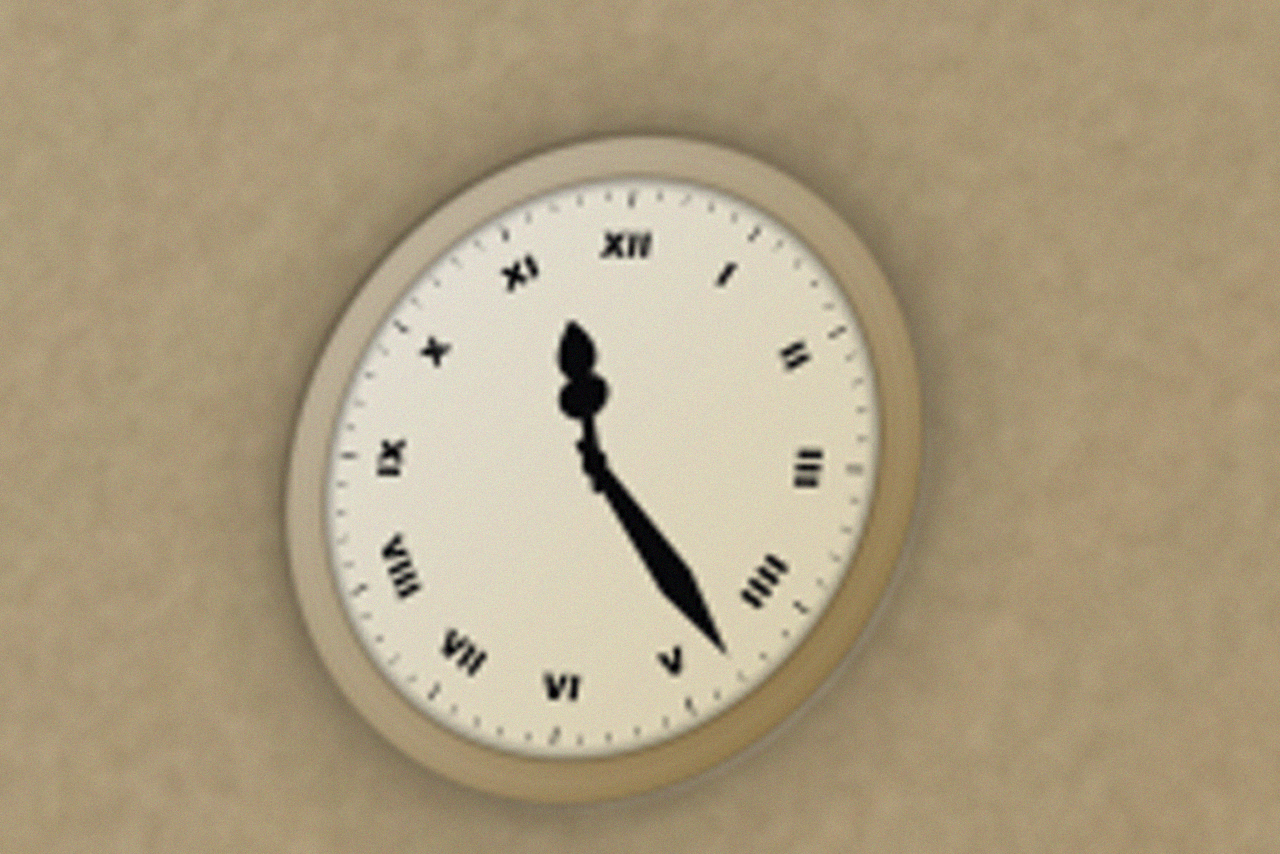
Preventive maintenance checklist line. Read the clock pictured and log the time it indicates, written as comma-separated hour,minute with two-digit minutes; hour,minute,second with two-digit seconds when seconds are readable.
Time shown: 11,23
